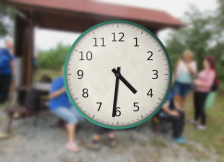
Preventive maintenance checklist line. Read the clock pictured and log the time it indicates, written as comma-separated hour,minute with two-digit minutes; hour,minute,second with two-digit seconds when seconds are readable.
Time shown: 4,31
